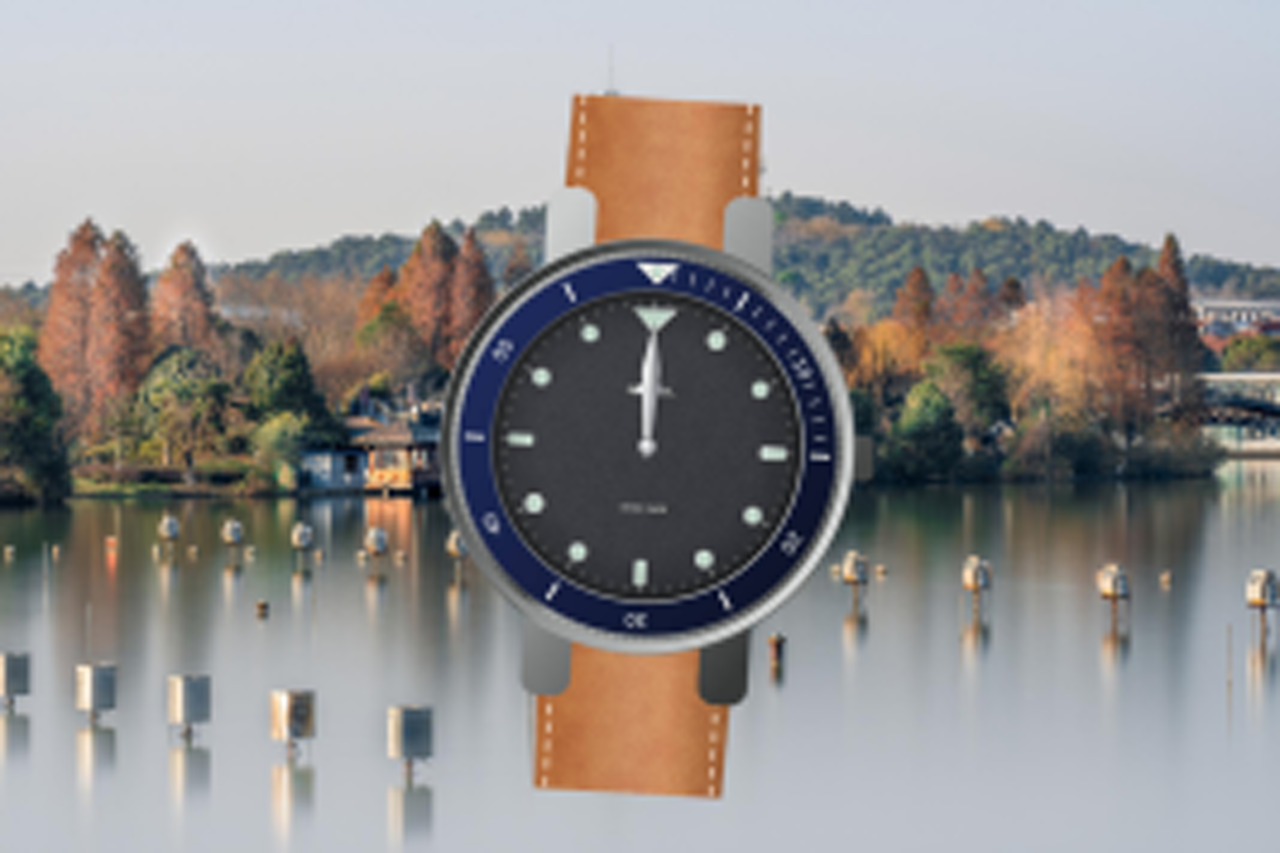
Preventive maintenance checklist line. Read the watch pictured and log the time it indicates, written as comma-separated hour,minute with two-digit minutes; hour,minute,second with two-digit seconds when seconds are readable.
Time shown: 12,00
